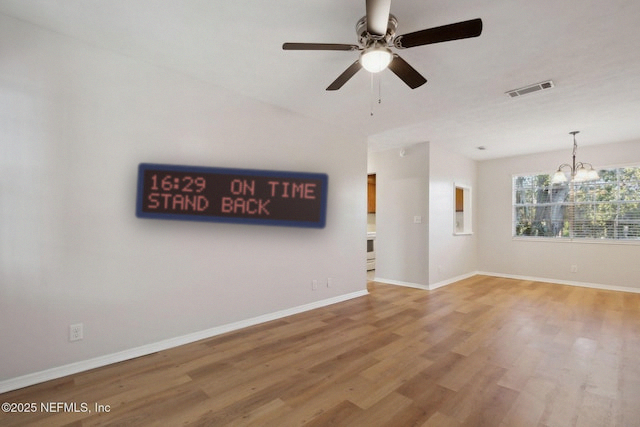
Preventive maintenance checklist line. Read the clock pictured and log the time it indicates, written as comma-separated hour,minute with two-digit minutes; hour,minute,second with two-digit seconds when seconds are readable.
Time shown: 16,29
